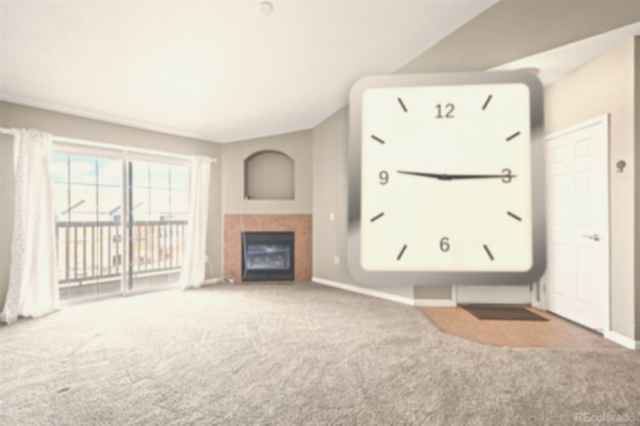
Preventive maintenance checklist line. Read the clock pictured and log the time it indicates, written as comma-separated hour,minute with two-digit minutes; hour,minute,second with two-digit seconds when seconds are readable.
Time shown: 9,15
